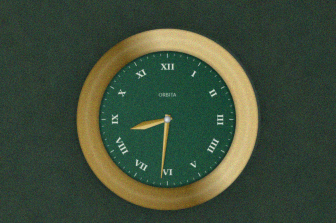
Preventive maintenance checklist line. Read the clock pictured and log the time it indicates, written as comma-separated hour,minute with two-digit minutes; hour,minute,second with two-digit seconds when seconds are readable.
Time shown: 8,31
